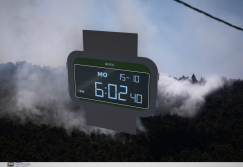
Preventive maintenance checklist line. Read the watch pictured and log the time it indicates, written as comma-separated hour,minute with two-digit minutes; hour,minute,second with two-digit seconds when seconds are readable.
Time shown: 6,02,40
